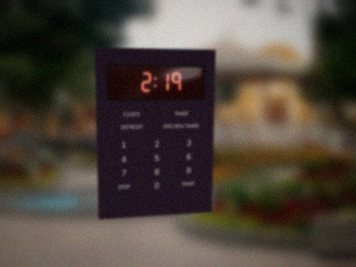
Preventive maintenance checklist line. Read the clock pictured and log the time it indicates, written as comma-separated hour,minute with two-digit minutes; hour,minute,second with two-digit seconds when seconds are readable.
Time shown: 2,19
